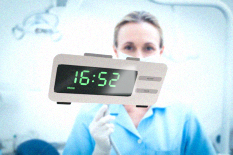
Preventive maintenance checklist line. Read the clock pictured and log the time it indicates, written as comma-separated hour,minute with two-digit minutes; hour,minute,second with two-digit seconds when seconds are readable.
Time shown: 16,52
